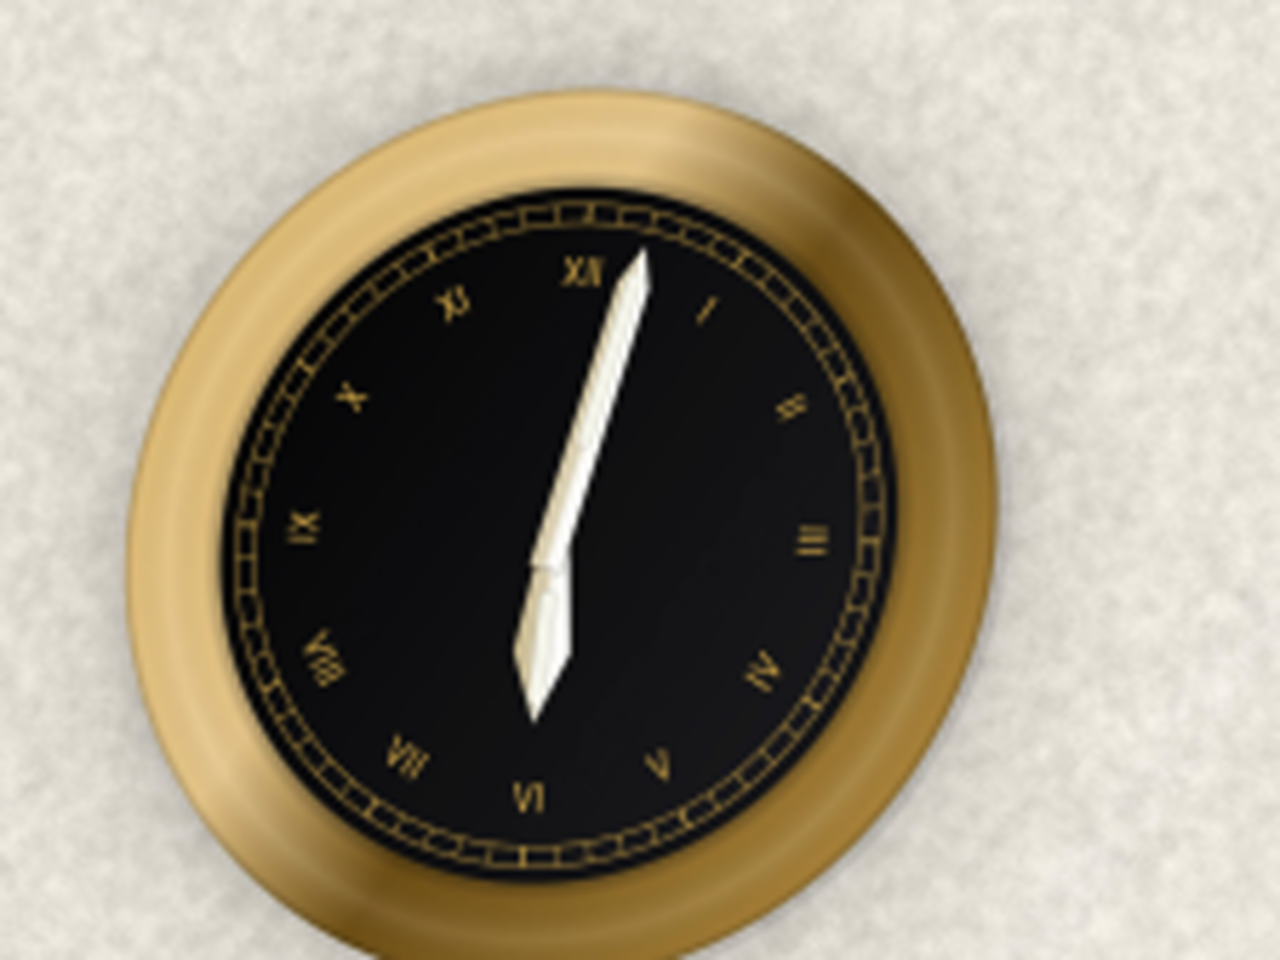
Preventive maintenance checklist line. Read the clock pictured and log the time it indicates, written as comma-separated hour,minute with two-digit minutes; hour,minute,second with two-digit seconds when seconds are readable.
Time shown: 6,02
